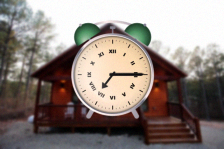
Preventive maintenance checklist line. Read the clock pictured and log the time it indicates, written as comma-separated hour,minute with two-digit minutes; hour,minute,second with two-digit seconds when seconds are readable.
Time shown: 7,15
